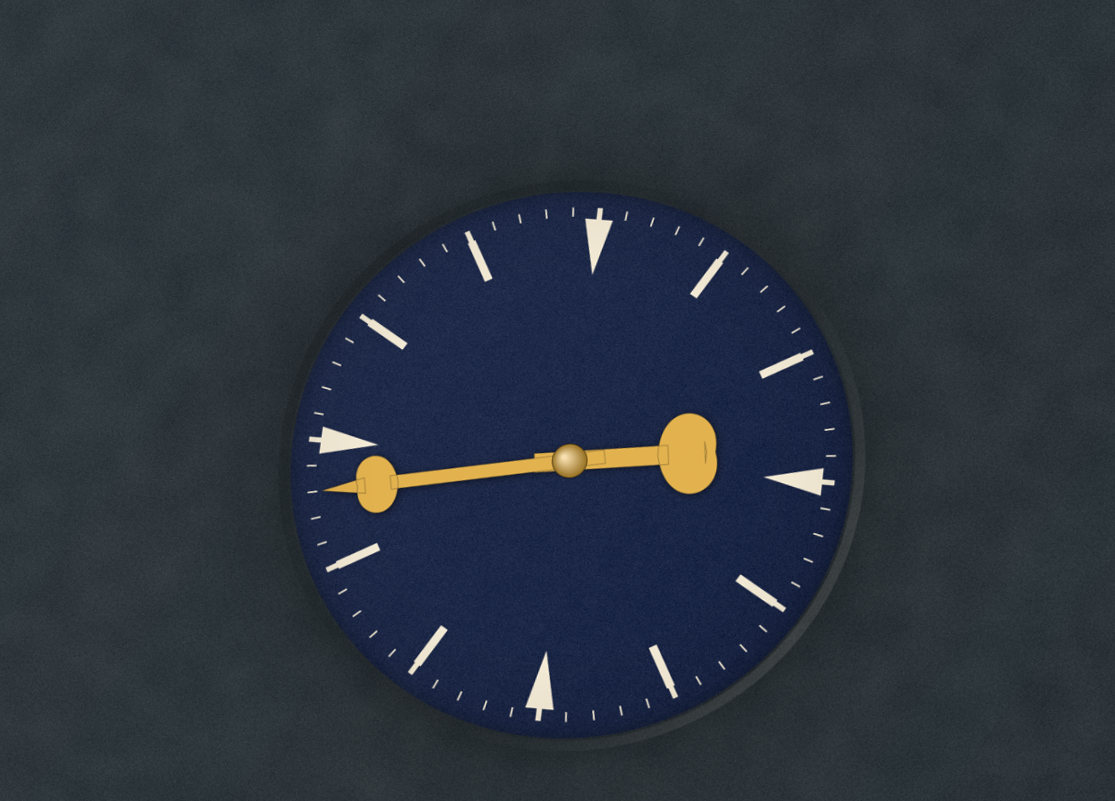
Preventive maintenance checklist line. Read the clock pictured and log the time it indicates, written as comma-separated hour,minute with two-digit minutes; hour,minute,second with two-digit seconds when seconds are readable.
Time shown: 2,43
